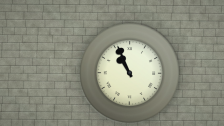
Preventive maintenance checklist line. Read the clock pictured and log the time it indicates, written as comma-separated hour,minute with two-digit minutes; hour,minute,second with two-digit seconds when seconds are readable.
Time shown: 10,56
